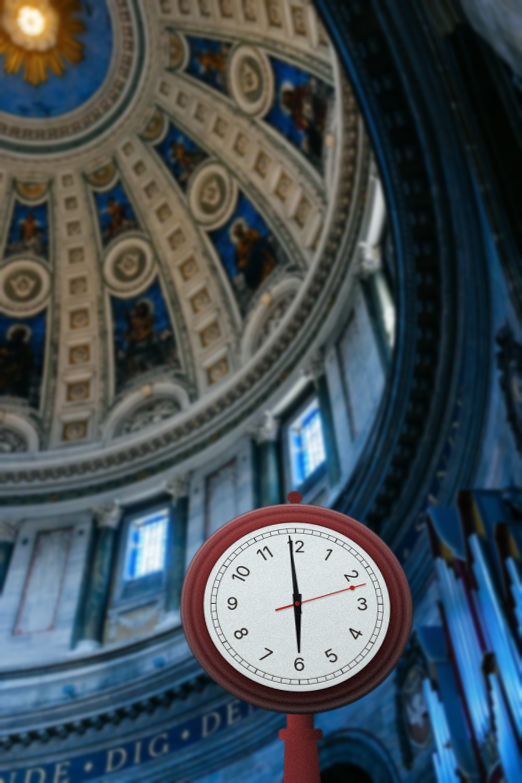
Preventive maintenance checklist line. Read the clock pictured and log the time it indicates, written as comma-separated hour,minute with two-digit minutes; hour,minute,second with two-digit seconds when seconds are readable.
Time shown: 5,59,12
